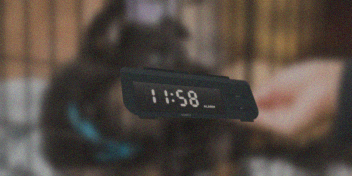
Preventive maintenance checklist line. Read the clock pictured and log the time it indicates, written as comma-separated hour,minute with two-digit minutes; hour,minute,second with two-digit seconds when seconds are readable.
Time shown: 11,58
